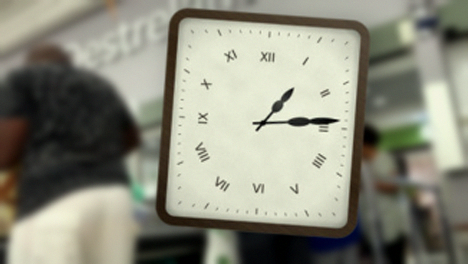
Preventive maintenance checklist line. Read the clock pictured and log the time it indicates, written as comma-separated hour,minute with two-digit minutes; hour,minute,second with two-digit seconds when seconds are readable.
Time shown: 1,14
